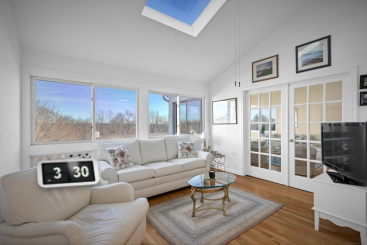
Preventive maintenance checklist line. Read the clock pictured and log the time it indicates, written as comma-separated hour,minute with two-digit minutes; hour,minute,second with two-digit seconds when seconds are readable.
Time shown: 3,30
